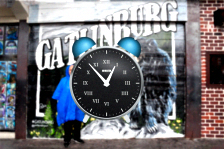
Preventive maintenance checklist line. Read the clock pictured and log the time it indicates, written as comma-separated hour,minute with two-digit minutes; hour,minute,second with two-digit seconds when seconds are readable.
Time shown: 12,53
